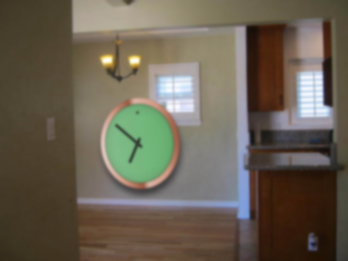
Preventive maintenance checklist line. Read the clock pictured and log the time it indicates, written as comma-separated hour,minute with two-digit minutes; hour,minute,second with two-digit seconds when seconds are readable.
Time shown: 6,51
